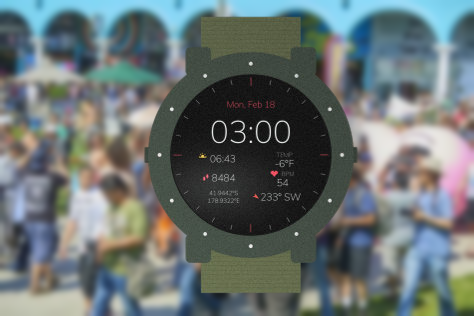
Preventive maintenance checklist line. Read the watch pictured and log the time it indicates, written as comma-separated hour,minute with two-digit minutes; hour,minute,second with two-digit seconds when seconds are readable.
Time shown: 3,00
